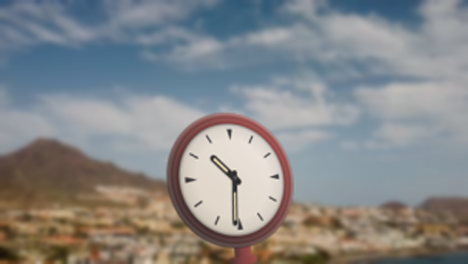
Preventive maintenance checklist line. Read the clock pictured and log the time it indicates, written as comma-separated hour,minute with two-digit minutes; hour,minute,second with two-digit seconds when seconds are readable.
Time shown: 10,31
